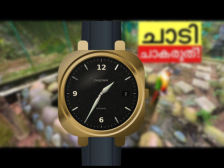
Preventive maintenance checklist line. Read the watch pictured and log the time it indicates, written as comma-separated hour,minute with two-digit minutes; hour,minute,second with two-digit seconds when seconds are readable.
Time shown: 1,35
